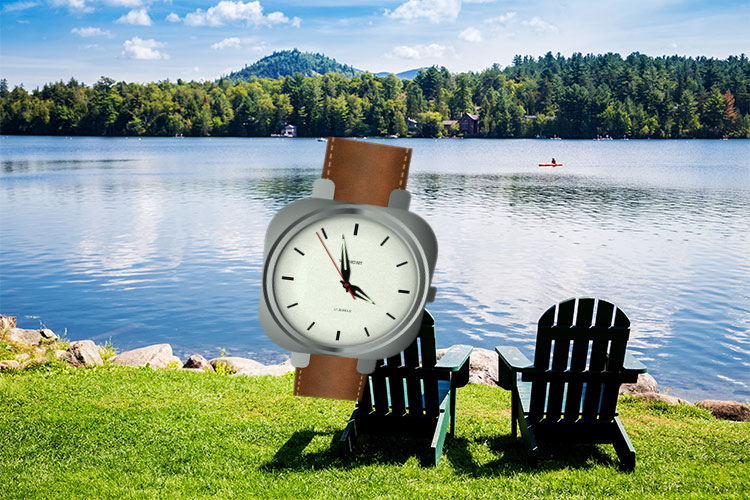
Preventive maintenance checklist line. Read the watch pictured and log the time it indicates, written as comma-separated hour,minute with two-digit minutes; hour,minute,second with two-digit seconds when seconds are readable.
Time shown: 3,57,54
